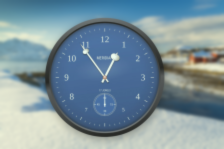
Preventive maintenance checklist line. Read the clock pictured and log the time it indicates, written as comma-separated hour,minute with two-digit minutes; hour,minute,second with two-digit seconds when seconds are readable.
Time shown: 12,54
